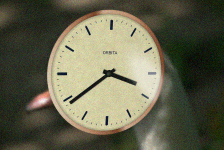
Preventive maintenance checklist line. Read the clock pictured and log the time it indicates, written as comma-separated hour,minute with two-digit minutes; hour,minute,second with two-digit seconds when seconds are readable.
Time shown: 3,39
